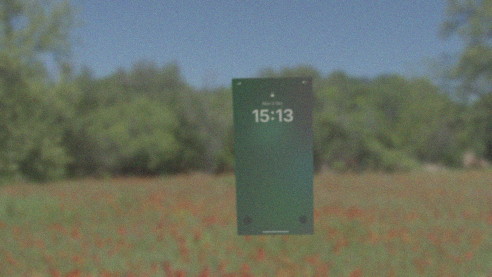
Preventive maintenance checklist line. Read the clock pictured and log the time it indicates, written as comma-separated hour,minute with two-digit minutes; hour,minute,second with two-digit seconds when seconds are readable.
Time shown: 15,13
